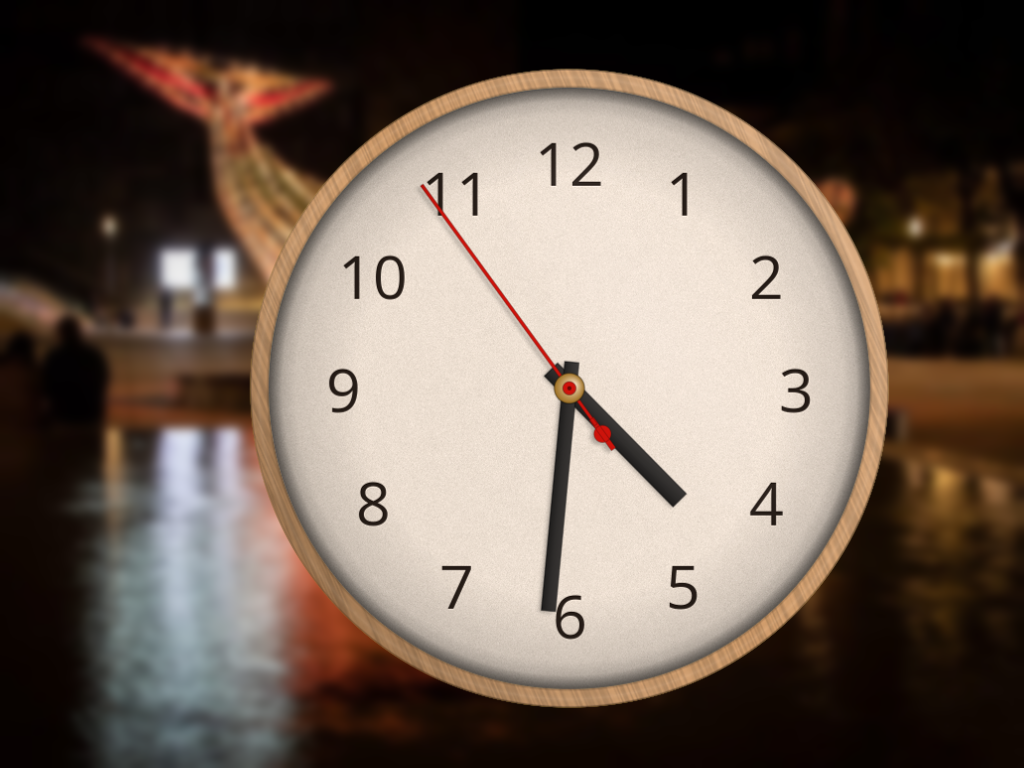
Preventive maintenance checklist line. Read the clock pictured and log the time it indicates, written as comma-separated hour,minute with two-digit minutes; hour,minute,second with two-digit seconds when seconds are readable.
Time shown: 4,30,54
